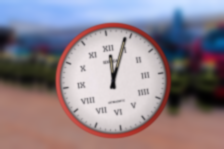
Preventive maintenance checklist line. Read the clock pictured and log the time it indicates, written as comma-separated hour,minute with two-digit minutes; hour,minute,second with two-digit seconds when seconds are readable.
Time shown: 12,04
